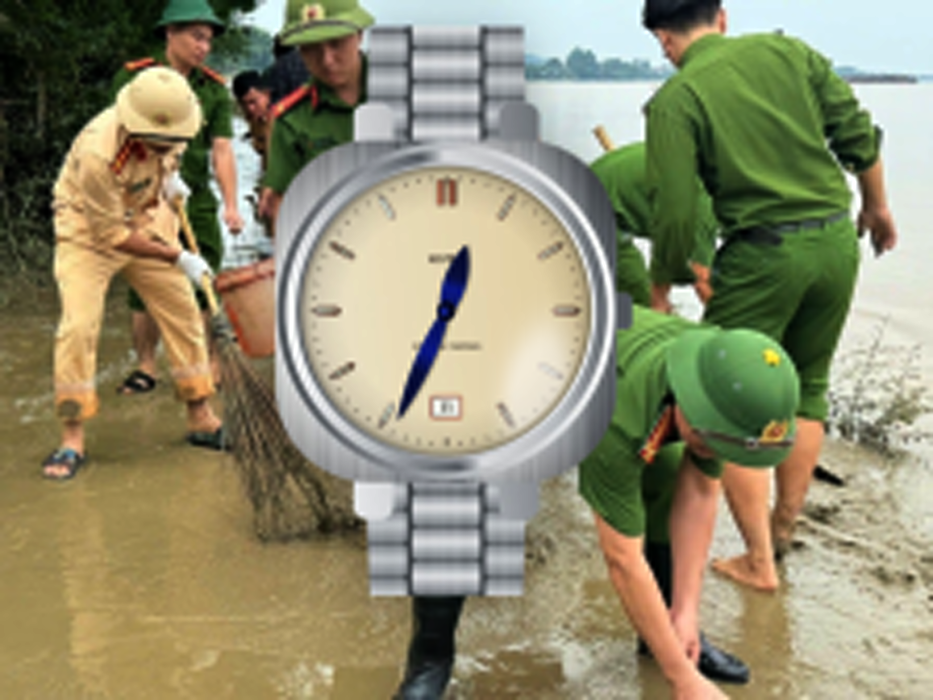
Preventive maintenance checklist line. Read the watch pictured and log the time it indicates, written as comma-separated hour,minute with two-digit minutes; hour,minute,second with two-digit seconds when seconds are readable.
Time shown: 12,34
